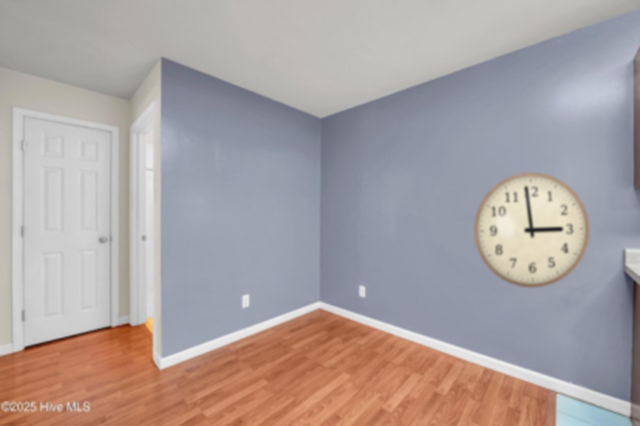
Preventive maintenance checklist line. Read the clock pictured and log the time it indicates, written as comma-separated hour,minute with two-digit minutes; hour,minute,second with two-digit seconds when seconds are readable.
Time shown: 2,59
